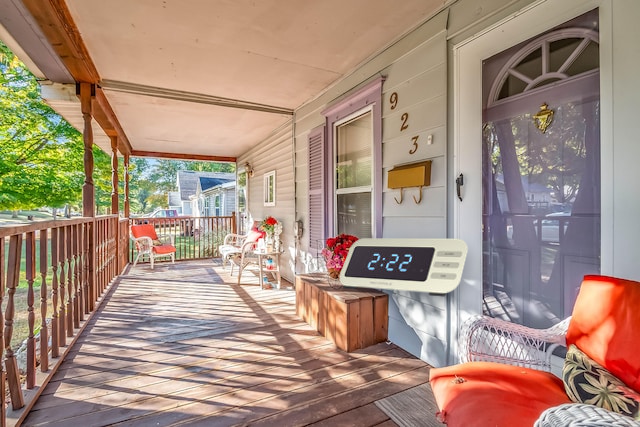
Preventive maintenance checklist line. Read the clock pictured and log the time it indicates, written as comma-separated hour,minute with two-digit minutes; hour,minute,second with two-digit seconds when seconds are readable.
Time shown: 2,22
